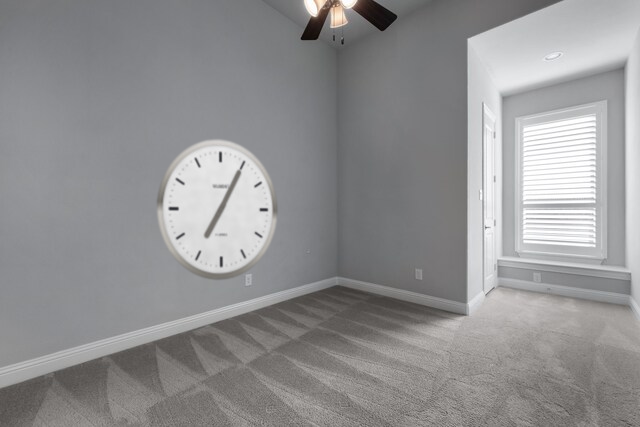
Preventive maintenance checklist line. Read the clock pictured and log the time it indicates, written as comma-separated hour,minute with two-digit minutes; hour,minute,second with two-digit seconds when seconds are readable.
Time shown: 7,05
